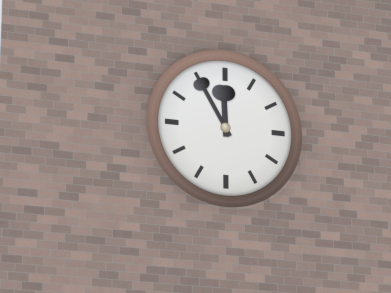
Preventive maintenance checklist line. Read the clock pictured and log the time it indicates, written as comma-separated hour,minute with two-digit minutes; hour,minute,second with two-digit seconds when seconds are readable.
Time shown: 11,55
